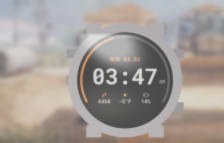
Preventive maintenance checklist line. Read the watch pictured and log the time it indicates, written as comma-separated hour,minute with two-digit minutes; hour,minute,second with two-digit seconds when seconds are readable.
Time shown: 3,47
